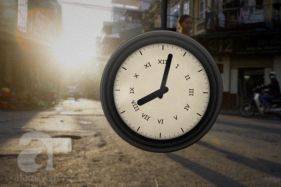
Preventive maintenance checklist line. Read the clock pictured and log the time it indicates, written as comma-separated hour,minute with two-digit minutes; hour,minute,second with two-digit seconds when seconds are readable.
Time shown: 8,02
